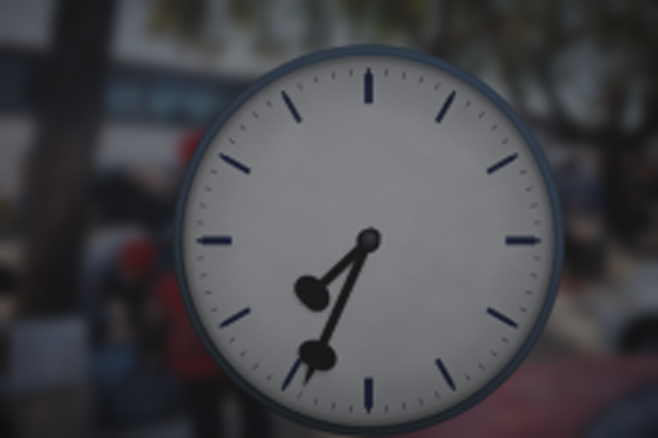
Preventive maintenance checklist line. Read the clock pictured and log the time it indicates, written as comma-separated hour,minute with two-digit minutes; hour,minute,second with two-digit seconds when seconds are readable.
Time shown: 7,34
